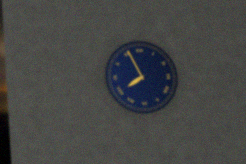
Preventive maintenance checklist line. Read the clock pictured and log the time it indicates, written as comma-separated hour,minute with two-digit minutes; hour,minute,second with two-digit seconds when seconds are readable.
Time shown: 7,56
